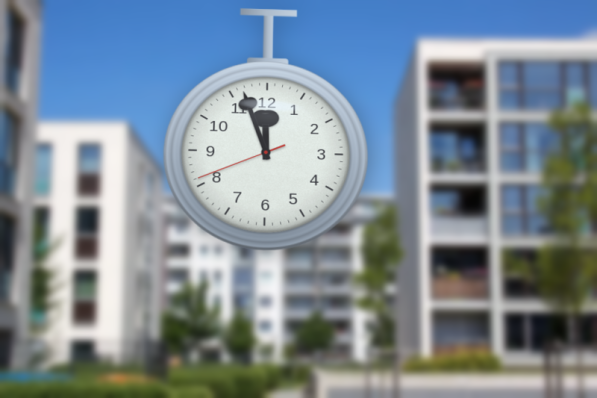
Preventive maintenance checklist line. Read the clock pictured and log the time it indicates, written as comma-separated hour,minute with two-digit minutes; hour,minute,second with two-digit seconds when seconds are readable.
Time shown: 11,56,41
